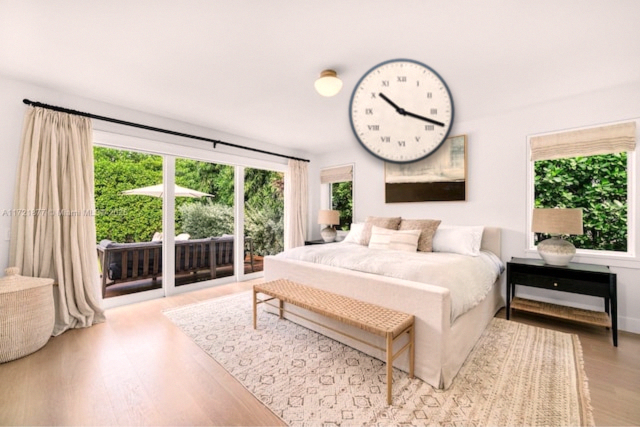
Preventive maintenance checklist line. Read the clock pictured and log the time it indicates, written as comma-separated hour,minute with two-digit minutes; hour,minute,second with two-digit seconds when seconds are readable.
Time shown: 10,18
